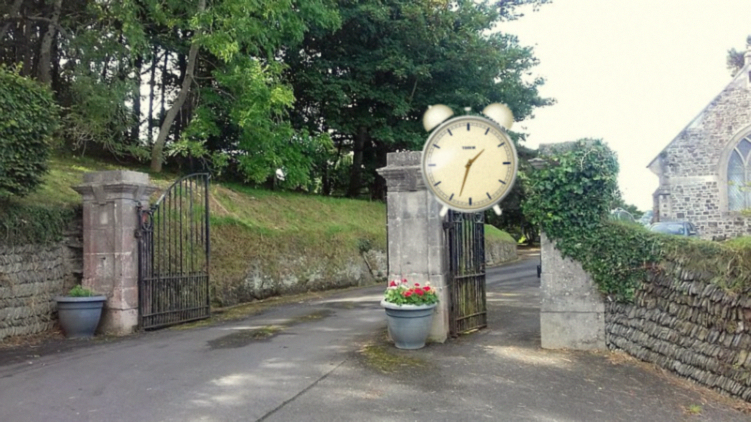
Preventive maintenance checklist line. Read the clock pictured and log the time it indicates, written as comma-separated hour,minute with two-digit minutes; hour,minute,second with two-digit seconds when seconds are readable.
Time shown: 1,33
